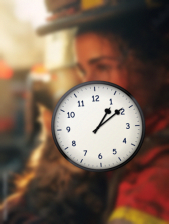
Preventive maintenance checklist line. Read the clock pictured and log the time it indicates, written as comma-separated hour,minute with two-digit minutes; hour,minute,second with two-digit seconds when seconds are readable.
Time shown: 1,09
